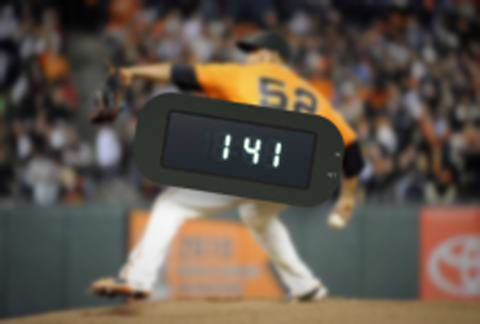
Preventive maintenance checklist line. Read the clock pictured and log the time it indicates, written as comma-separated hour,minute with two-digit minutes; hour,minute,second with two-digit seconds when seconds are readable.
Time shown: 1,41
